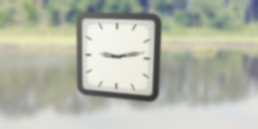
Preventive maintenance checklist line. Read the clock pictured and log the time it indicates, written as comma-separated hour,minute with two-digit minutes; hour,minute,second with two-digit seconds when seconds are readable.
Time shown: 9,13
